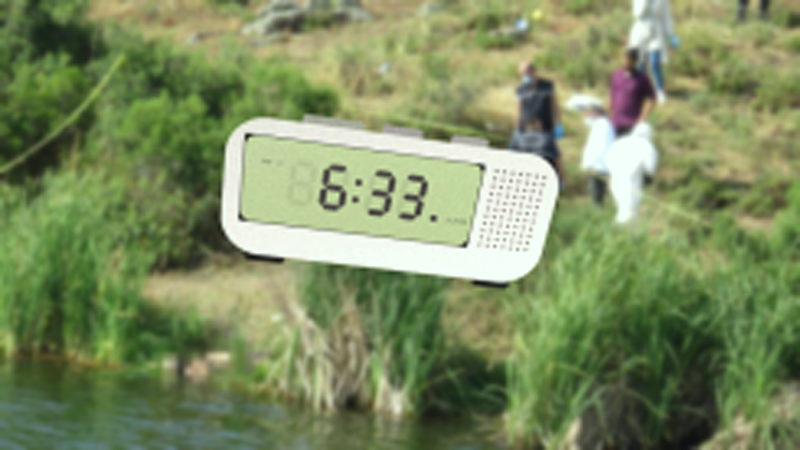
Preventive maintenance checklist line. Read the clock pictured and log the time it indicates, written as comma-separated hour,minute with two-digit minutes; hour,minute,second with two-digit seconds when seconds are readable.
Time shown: 6,33
